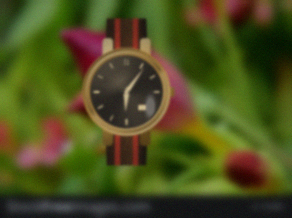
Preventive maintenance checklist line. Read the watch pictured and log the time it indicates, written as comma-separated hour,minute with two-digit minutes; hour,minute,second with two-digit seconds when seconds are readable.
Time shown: 6,06
